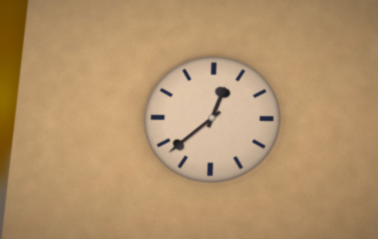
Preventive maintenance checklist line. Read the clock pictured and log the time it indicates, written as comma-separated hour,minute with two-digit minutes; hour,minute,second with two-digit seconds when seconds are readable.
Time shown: 12,38
